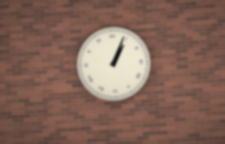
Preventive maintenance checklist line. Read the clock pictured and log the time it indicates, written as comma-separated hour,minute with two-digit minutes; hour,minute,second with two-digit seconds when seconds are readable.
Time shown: 1,04
